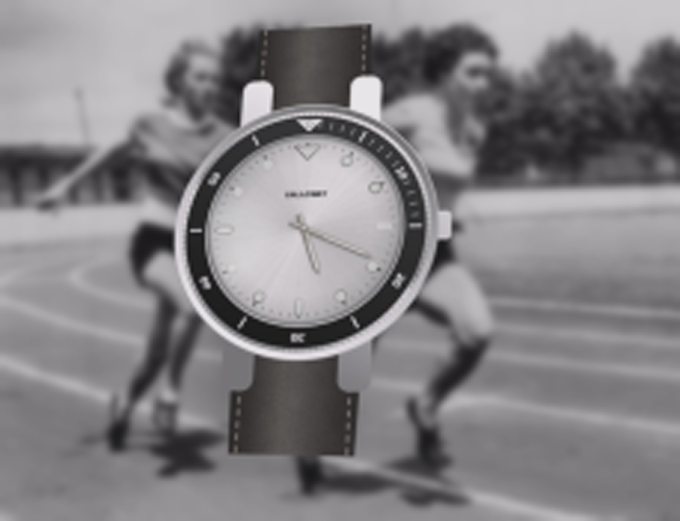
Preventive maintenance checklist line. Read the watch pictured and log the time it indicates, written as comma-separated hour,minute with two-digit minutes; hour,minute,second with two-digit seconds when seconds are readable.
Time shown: 5,19
